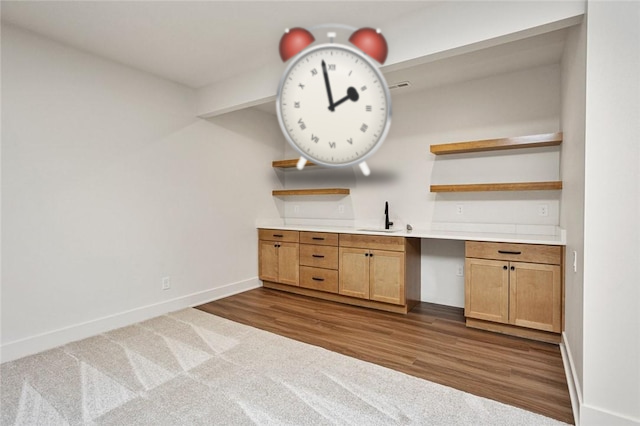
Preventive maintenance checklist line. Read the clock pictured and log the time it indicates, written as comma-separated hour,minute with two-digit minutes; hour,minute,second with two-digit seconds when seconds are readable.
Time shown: 1,58
